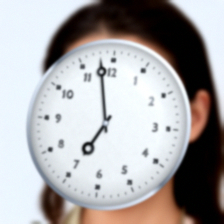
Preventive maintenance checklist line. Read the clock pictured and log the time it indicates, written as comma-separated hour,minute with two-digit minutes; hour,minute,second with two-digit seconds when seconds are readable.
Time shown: 6,58
